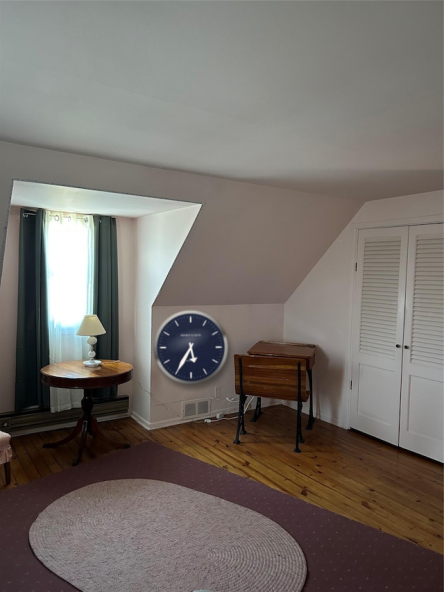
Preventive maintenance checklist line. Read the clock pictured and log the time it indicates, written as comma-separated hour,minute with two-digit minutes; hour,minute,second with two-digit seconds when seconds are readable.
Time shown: 5,35
